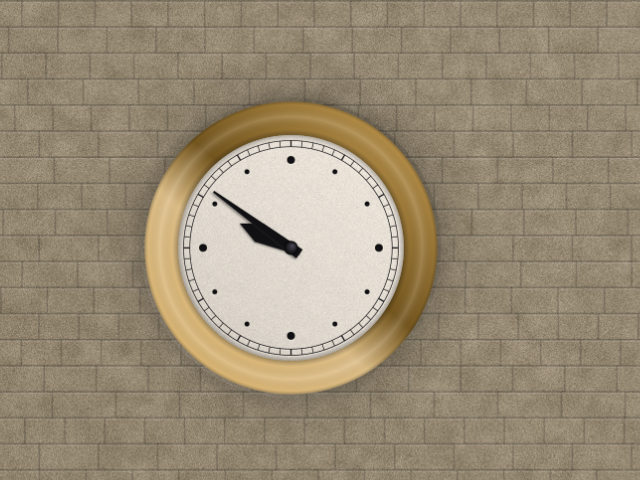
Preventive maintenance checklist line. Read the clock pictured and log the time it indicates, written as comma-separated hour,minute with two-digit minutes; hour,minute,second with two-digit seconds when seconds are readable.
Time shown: 9,51
